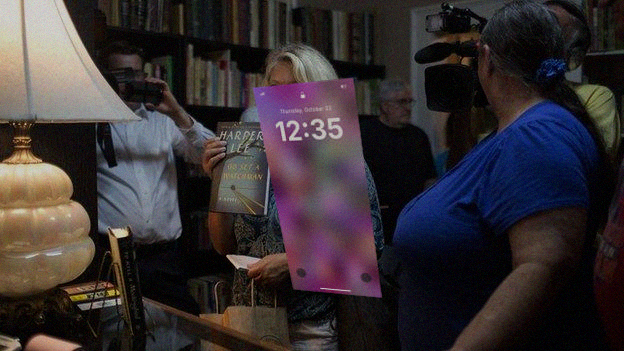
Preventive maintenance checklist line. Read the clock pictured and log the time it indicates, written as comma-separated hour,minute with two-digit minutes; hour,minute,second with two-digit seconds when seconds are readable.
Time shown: 12,35
